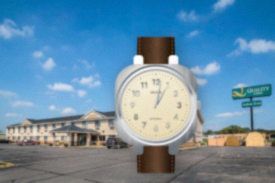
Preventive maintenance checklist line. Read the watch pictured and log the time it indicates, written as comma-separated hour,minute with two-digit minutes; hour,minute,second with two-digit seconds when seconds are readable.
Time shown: 1,02
